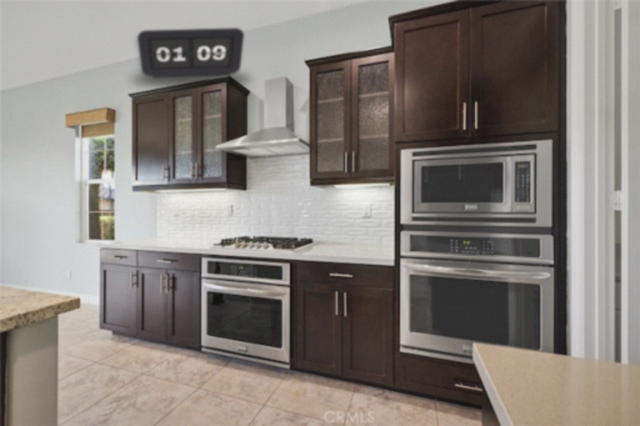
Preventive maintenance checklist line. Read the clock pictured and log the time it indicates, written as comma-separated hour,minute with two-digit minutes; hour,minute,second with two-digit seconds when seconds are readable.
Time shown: 1,09
